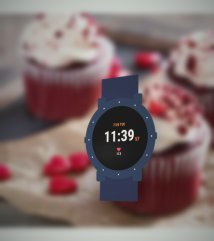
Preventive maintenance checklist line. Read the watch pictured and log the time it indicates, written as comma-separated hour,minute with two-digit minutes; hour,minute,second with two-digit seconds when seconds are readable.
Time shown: 11,39
